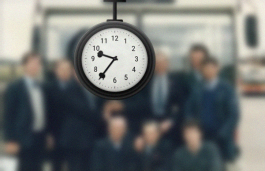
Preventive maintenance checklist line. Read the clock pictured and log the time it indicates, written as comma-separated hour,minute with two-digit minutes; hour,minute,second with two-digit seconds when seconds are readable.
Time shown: 9,36
